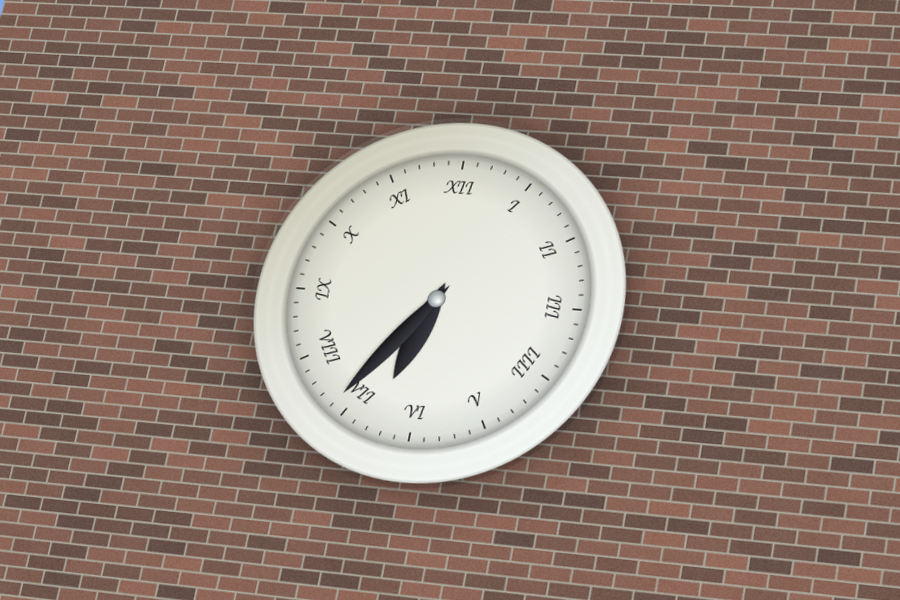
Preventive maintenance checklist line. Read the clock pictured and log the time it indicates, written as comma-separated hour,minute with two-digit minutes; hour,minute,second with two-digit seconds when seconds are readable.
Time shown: 6,36
